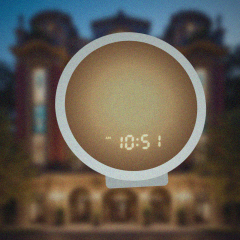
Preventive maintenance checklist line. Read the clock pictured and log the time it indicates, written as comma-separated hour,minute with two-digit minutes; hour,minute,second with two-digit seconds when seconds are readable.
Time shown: 10,51
